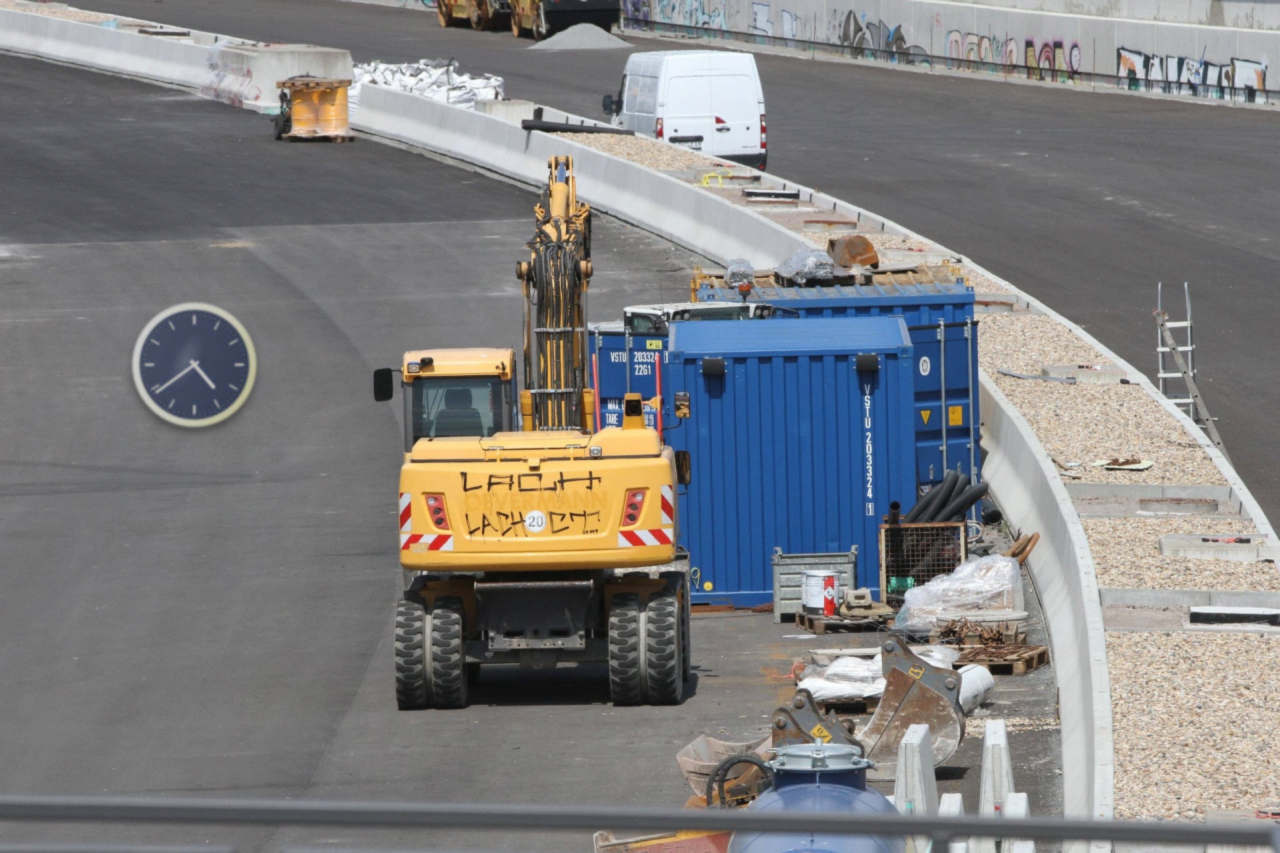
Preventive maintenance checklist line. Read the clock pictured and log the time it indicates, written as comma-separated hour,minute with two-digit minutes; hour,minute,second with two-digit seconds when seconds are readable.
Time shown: 4,39
